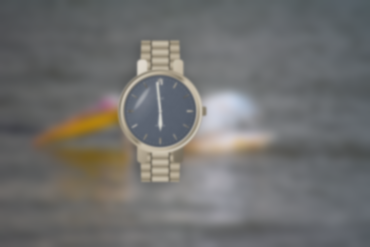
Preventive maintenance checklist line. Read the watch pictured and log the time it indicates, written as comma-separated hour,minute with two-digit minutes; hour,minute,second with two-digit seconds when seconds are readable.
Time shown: 5,59
